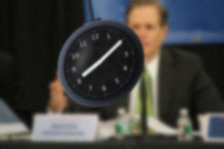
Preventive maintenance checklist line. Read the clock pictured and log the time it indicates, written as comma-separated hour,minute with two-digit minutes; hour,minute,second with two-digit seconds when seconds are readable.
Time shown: 8,10
